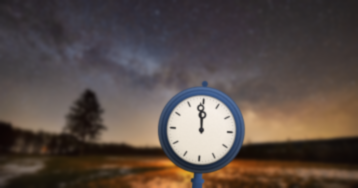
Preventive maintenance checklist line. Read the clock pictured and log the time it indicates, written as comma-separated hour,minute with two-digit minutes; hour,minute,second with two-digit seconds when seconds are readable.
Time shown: 11,59
